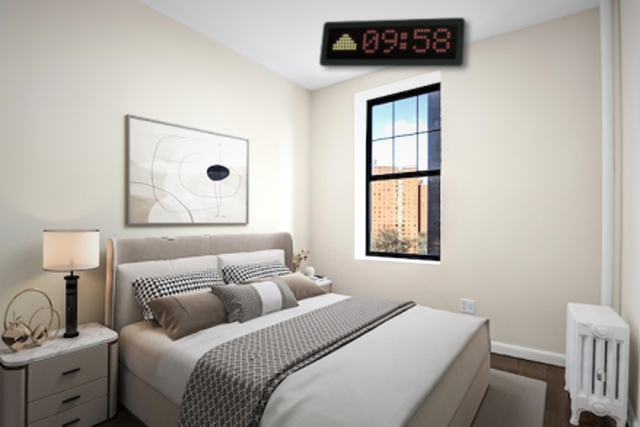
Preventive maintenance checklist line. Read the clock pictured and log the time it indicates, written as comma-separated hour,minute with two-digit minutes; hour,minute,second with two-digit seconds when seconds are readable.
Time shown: 9,58
